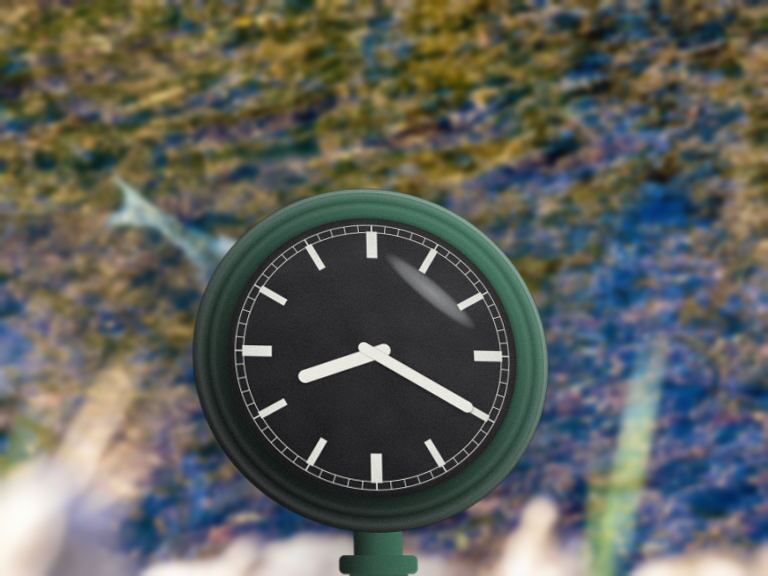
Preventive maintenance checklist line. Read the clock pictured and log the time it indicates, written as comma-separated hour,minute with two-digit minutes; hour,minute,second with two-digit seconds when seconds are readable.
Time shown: 8,20
